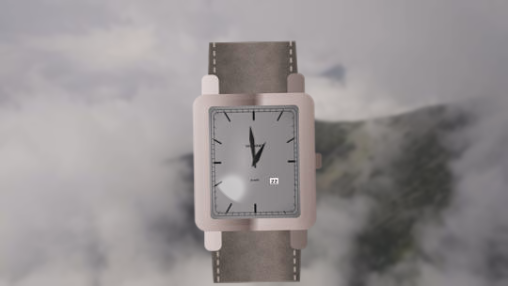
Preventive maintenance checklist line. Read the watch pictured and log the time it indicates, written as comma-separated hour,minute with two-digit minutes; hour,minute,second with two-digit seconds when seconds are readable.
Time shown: 12,59
